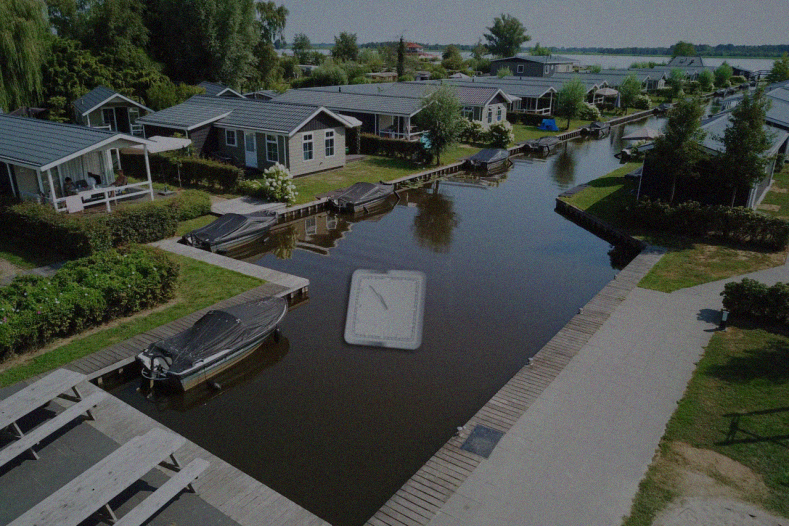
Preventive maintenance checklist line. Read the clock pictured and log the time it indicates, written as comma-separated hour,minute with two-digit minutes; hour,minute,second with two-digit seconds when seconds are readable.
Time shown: 10,53
